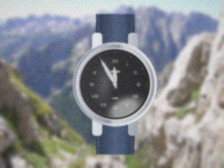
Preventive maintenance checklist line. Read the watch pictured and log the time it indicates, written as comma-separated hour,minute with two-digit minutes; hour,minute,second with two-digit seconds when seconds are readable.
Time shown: 11,55
